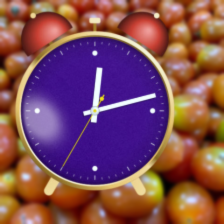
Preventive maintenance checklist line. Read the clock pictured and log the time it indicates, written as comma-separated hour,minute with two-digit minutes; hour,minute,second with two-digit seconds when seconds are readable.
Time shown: 12,12,35
